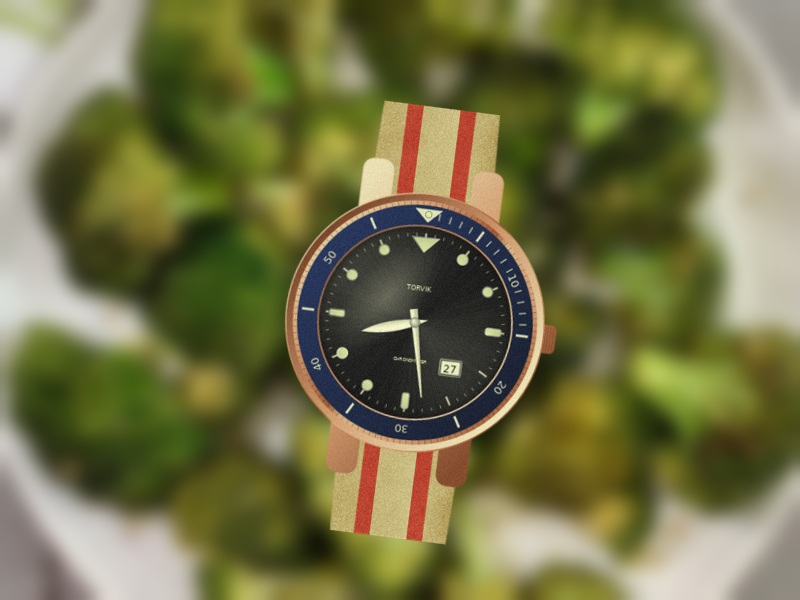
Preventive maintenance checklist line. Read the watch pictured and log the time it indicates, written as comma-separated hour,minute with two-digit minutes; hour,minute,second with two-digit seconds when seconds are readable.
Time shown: 8,28
